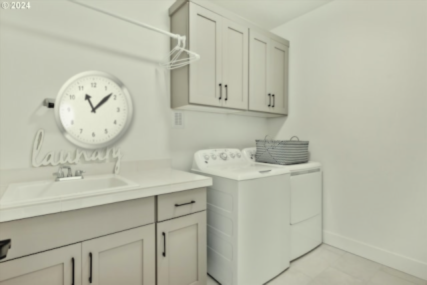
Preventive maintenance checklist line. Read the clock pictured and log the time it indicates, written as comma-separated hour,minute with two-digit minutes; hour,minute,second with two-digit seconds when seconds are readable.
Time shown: 11,08
